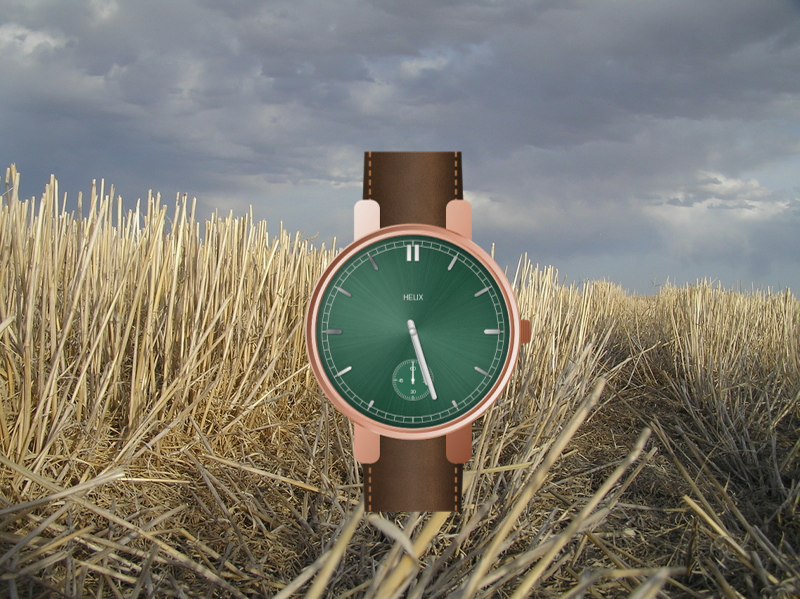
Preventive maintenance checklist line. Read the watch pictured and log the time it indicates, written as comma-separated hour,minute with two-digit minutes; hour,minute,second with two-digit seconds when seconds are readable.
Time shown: 5,27
